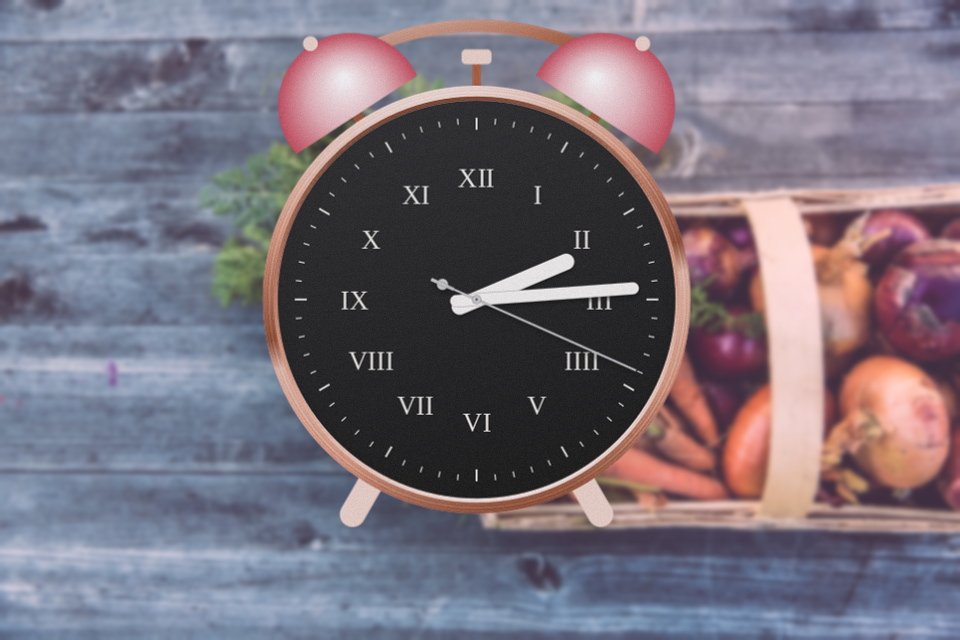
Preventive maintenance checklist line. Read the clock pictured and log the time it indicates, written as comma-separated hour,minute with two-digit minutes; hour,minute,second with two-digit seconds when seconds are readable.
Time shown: 2,14,19
